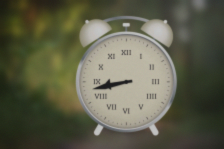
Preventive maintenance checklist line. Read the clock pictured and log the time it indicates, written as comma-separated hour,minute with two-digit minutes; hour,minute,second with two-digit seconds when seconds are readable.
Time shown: 8,43
